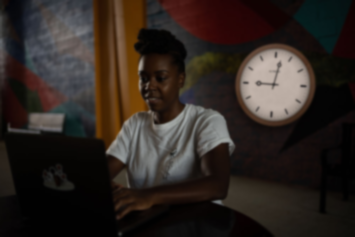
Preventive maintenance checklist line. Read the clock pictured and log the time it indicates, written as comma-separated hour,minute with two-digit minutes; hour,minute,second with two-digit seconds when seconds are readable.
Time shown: 9,02
